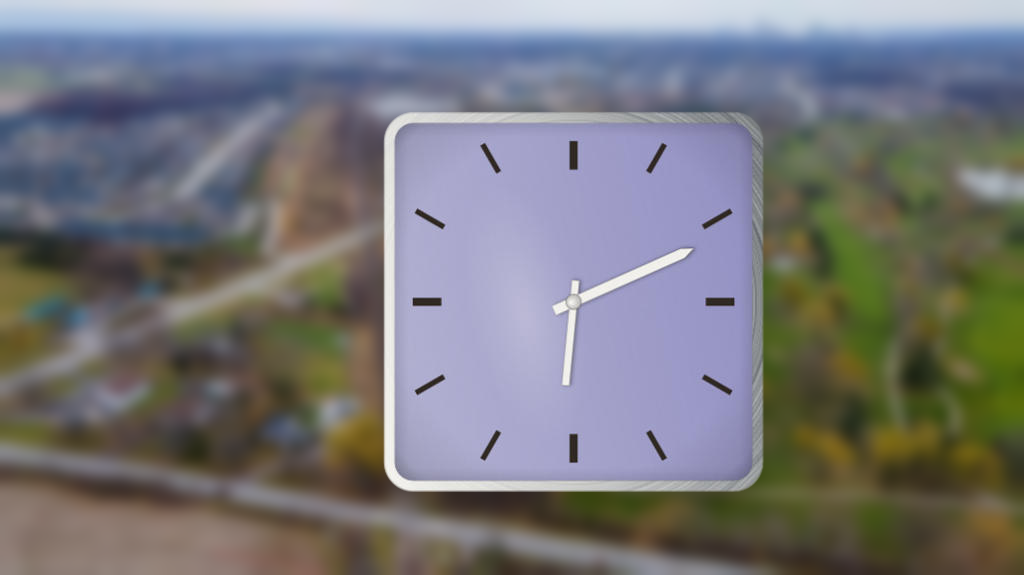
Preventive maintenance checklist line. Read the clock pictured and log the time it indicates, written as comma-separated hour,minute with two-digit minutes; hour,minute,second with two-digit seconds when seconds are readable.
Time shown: 6,11
